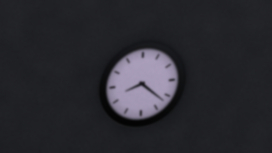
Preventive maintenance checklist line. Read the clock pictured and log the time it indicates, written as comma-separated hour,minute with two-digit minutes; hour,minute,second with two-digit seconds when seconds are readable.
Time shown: 8,22
